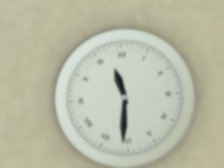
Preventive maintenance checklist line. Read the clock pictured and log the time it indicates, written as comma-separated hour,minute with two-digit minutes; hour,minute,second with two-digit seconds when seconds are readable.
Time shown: 11,31
